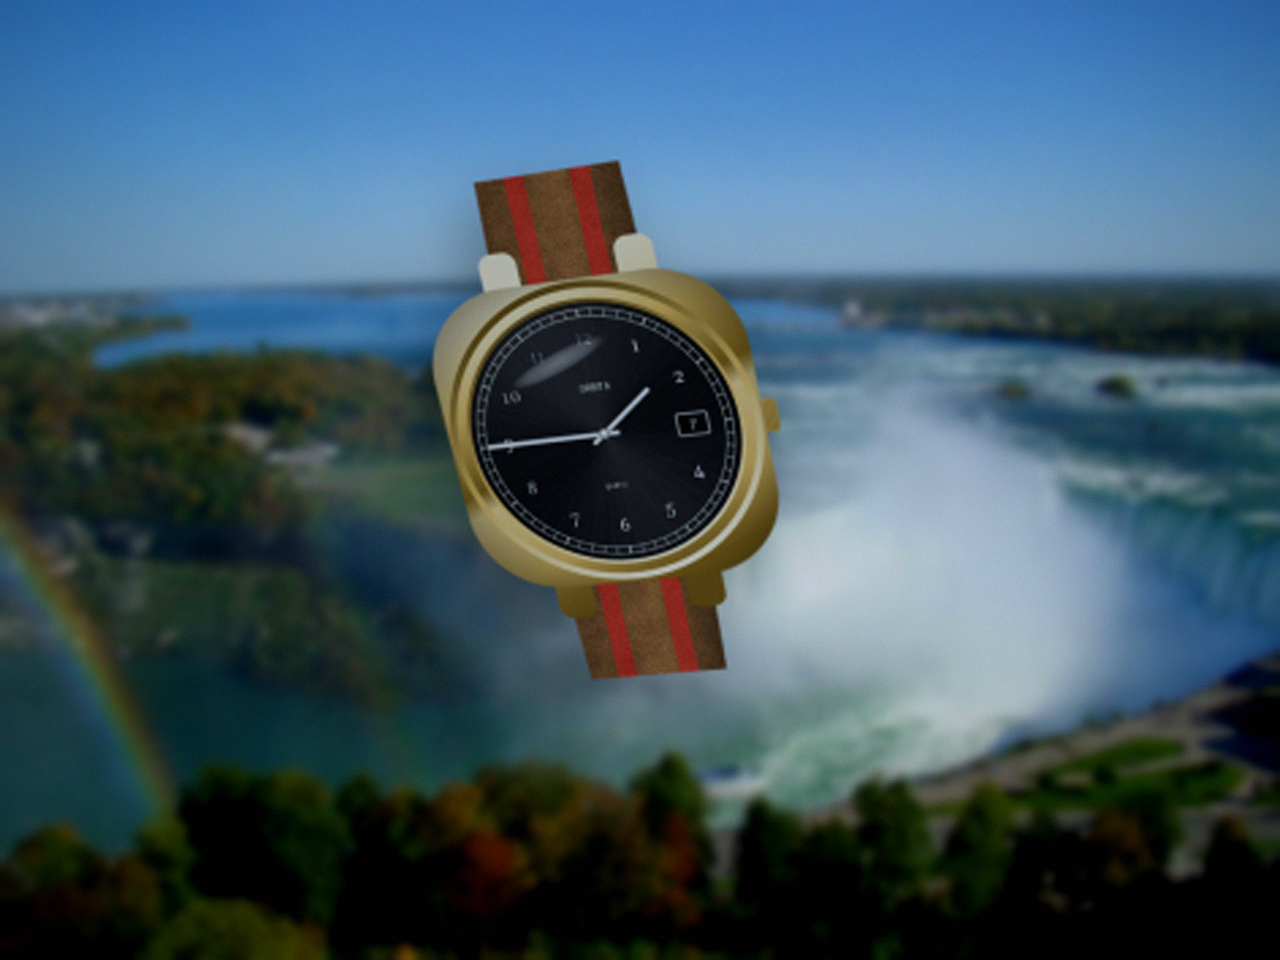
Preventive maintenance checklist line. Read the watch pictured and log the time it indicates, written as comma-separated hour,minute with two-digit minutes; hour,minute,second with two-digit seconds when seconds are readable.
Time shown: 1,45
